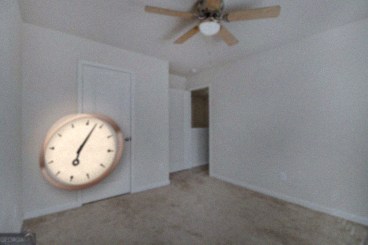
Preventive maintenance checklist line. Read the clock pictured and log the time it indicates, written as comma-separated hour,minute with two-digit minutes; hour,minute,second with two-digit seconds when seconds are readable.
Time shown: 6,03
